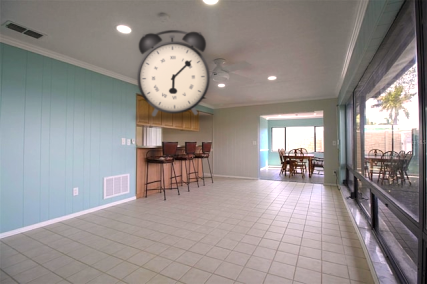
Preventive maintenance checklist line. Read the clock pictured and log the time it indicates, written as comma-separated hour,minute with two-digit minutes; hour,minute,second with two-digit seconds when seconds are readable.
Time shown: 6,08
